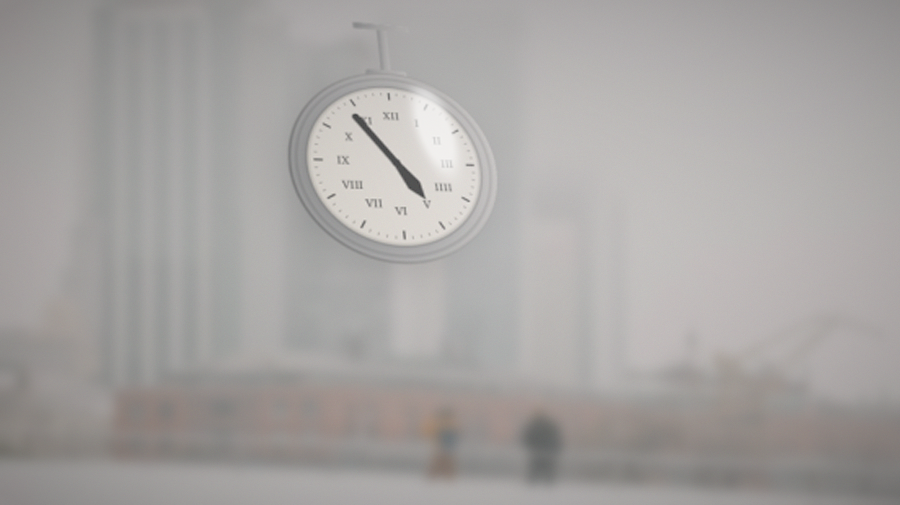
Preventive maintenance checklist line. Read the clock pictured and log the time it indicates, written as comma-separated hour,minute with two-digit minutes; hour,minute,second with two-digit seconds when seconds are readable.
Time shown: 4,54
